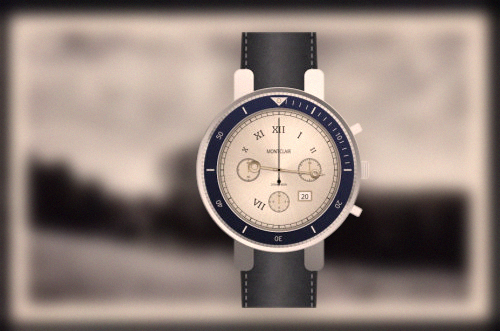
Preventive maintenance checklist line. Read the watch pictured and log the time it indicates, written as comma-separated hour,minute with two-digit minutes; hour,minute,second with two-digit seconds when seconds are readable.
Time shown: 9,16
